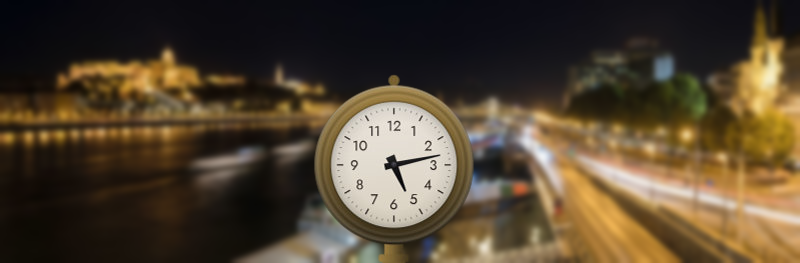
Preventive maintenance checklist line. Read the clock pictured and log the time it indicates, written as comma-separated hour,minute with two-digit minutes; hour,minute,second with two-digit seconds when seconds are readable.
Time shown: 5,13
